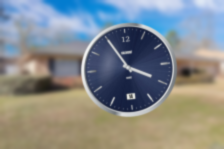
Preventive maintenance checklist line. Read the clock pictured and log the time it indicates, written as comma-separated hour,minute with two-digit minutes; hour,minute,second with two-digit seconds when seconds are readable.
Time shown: 3,55
